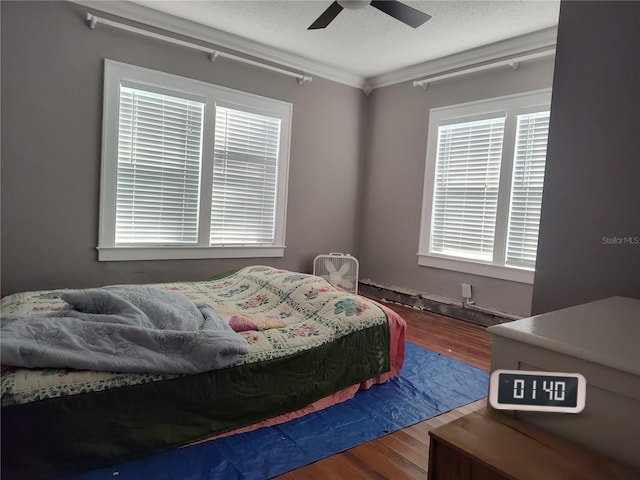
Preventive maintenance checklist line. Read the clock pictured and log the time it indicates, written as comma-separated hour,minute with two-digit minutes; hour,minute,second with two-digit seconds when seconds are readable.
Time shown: 1,40
